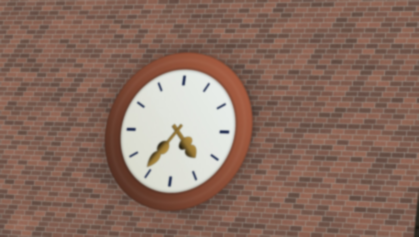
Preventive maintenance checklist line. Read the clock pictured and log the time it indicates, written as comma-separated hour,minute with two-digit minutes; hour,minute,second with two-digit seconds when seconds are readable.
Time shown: 4,36
